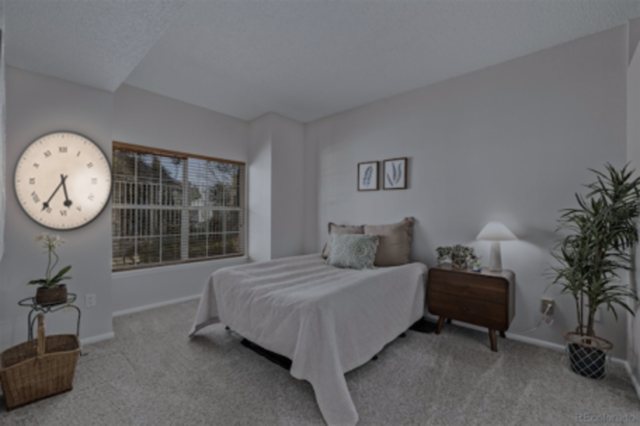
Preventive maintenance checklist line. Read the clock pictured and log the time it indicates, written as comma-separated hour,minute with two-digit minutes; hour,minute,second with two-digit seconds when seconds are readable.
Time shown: 5,36
